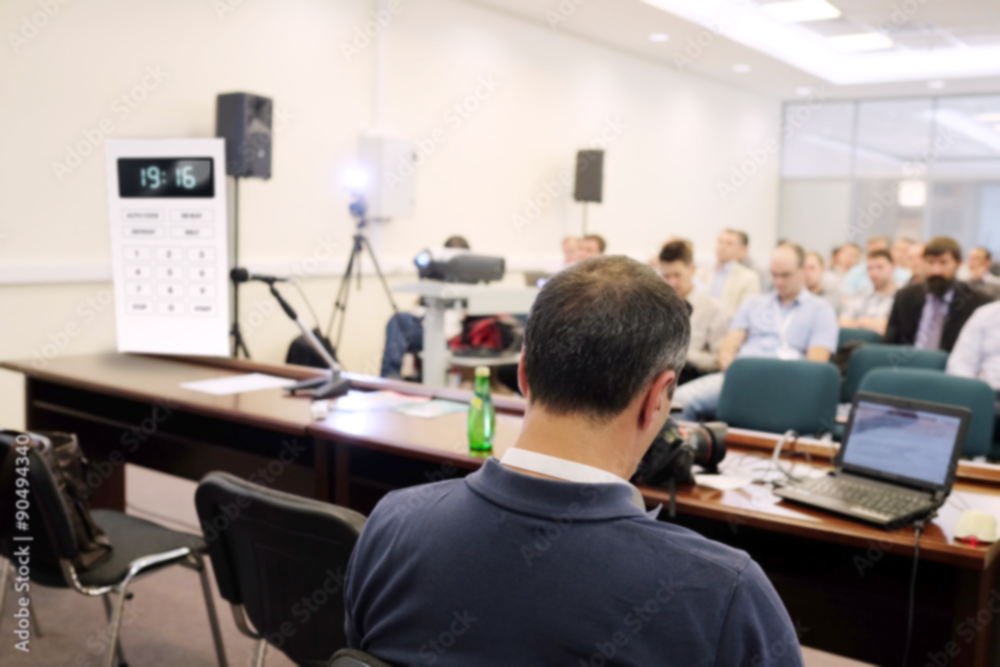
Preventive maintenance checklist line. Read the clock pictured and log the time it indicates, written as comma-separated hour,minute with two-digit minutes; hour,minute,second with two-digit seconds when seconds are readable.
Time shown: 19,16
